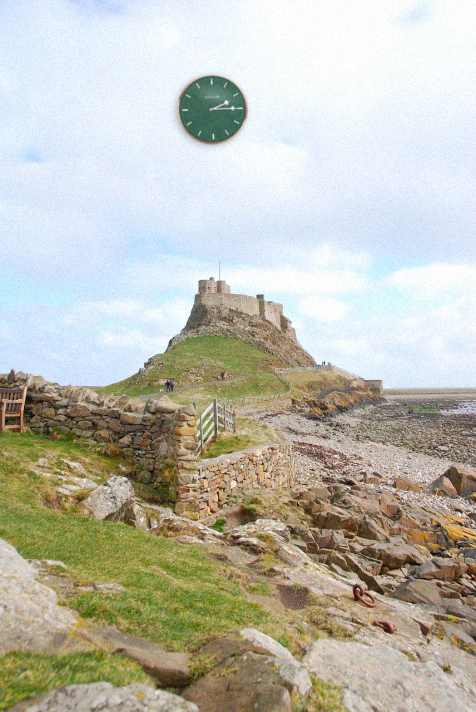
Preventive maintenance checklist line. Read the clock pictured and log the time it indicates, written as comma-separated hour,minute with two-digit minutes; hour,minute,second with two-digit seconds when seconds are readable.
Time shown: 2,15
